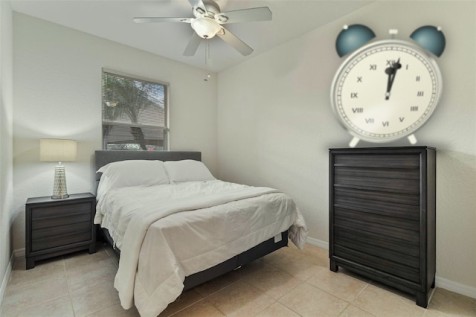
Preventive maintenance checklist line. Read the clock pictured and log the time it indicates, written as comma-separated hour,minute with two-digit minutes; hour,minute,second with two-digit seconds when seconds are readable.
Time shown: 12,02
